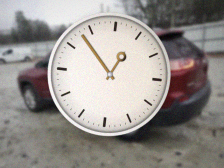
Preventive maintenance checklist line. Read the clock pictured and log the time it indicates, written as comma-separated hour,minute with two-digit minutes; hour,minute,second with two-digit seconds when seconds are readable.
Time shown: 12,53
